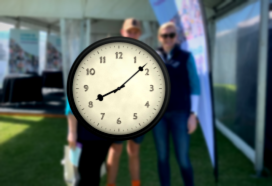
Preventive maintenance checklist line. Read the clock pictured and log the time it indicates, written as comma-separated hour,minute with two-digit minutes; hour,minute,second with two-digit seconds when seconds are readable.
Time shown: 8,08
